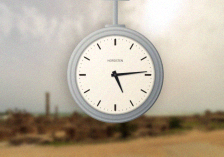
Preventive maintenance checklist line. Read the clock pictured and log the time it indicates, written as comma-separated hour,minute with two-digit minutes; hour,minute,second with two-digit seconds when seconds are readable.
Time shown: 5,14
